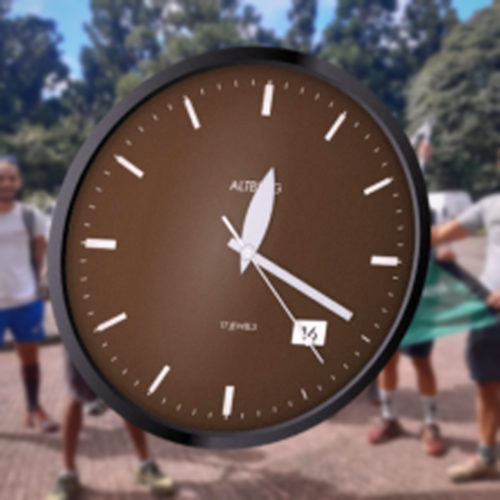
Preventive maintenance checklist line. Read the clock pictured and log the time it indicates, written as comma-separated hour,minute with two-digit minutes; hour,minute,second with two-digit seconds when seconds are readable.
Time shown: 12,19,23
